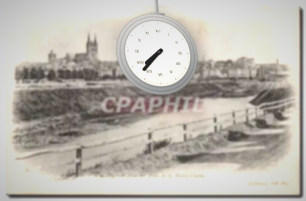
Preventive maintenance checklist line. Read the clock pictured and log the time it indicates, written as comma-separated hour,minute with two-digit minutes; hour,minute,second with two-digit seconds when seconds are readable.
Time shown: 7,37
